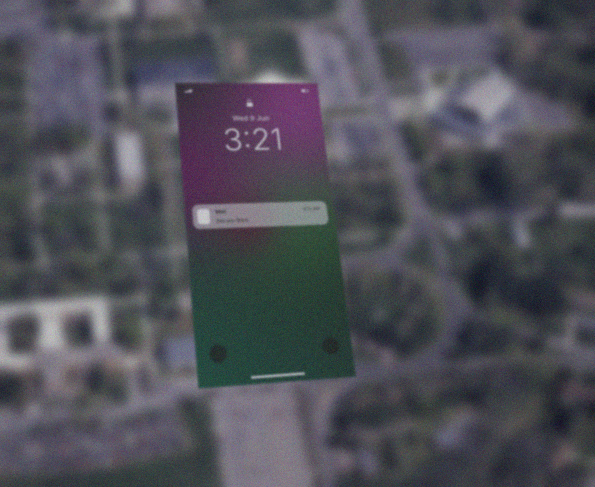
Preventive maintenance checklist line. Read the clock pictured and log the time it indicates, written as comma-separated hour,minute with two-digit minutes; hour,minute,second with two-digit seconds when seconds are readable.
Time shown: 3,21
